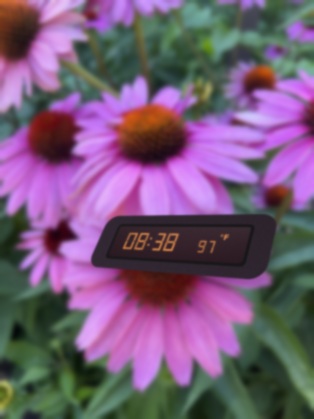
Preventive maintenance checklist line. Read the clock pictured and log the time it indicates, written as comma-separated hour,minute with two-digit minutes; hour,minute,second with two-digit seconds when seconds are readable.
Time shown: 8,38
